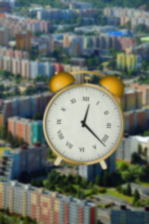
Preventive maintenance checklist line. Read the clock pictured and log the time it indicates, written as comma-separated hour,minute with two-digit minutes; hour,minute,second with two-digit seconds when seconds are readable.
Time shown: 12,22
